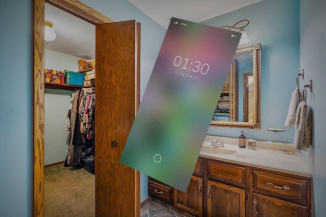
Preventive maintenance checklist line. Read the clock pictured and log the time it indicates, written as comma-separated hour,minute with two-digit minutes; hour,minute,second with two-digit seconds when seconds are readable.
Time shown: 1,30
